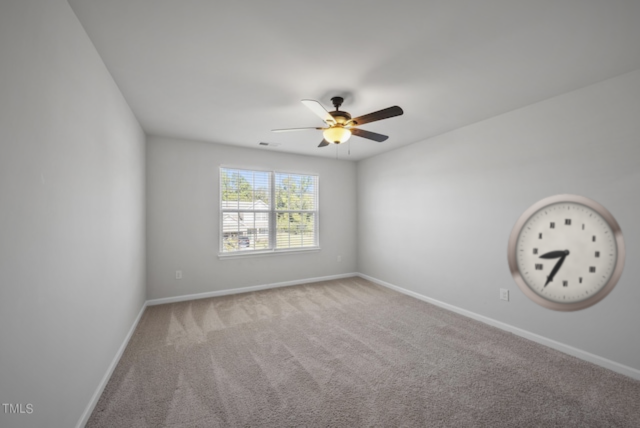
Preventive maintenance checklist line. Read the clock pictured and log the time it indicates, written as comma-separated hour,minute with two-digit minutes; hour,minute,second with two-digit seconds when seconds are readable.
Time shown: 8,35
